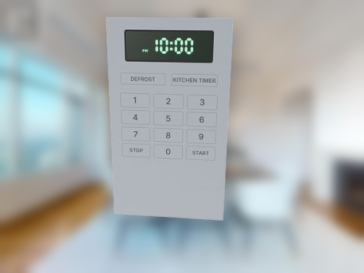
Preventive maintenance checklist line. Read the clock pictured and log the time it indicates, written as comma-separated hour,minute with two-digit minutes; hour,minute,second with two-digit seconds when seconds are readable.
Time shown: 10,00
